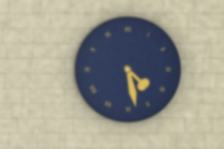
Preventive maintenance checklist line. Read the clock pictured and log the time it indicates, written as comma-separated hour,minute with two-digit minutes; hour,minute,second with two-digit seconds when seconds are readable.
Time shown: 4,28
